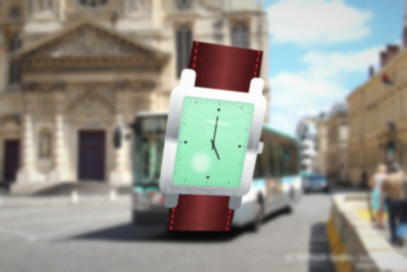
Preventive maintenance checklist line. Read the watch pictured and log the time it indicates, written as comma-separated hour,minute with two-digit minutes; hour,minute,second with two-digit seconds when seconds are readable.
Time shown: 5,00
